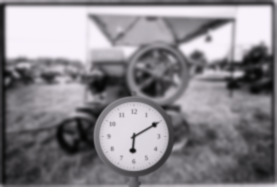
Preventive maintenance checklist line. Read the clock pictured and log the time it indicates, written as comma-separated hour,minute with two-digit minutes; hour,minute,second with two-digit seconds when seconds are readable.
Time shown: 6,10
